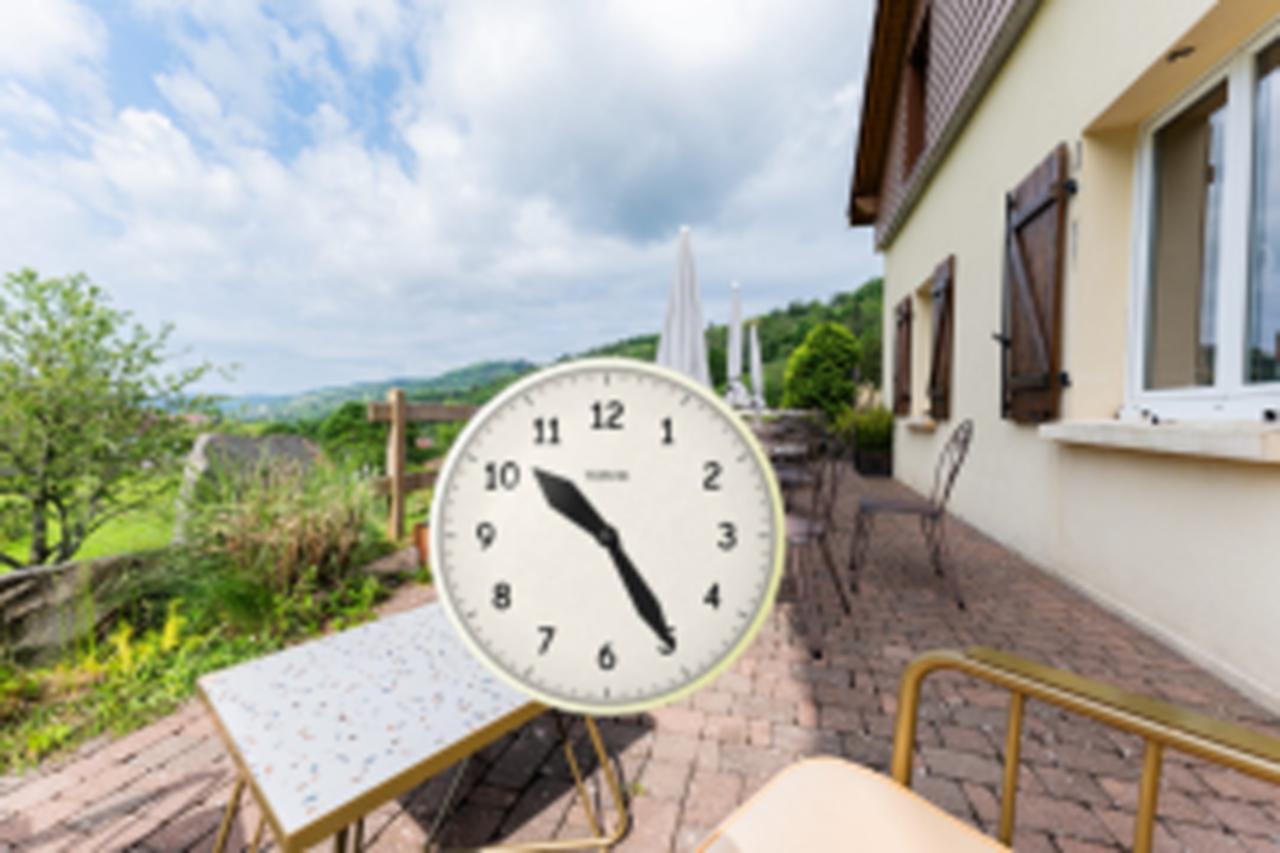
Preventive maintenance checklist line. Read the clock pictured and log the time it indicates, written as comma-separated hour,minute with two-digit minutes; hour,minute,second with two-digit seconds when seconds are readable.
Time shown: 10,25
